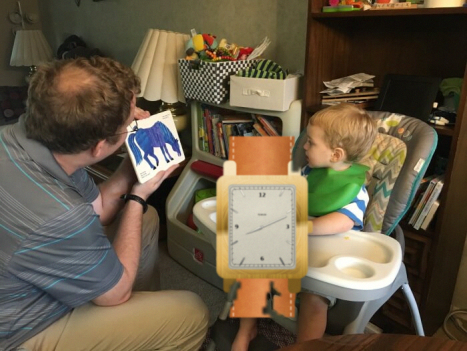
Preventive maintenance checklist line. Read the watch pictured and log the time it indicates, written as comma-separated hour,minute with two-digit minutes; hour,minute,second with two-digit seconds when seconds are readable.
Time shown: 8,11
